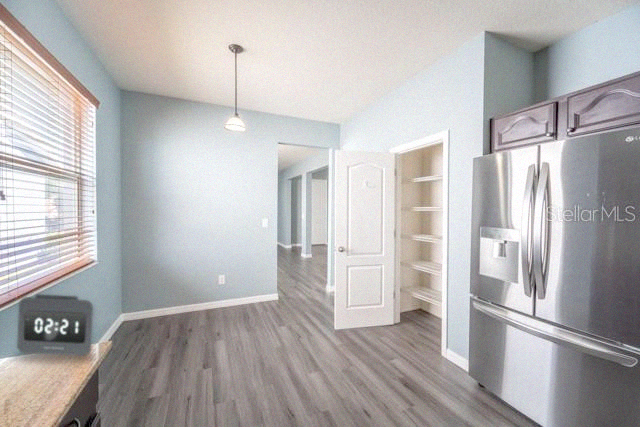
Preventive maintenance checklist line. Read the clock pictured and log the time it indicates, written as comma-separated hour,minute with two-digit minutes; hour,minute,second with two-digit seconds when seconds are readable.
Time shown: 2,21
